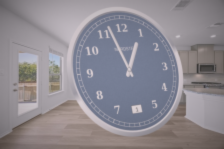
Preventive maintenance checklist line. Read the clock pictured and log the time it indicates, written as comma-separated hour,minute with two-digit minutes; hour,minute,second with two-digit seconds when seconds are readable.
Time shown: 12,57
